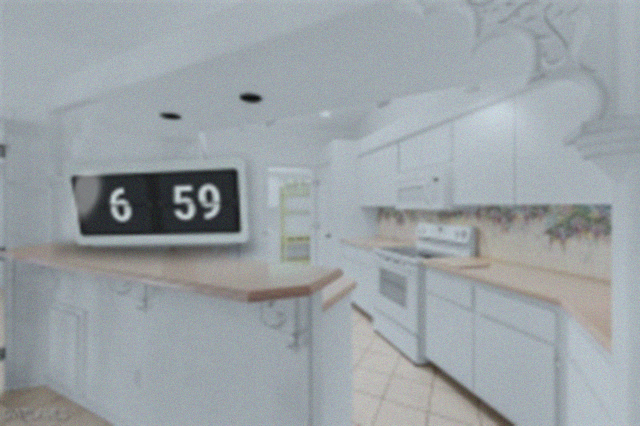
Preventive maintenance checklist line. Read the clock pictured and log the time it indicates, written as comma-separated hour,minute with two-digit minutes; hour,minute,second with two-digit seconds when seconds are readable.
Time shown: 6,59
